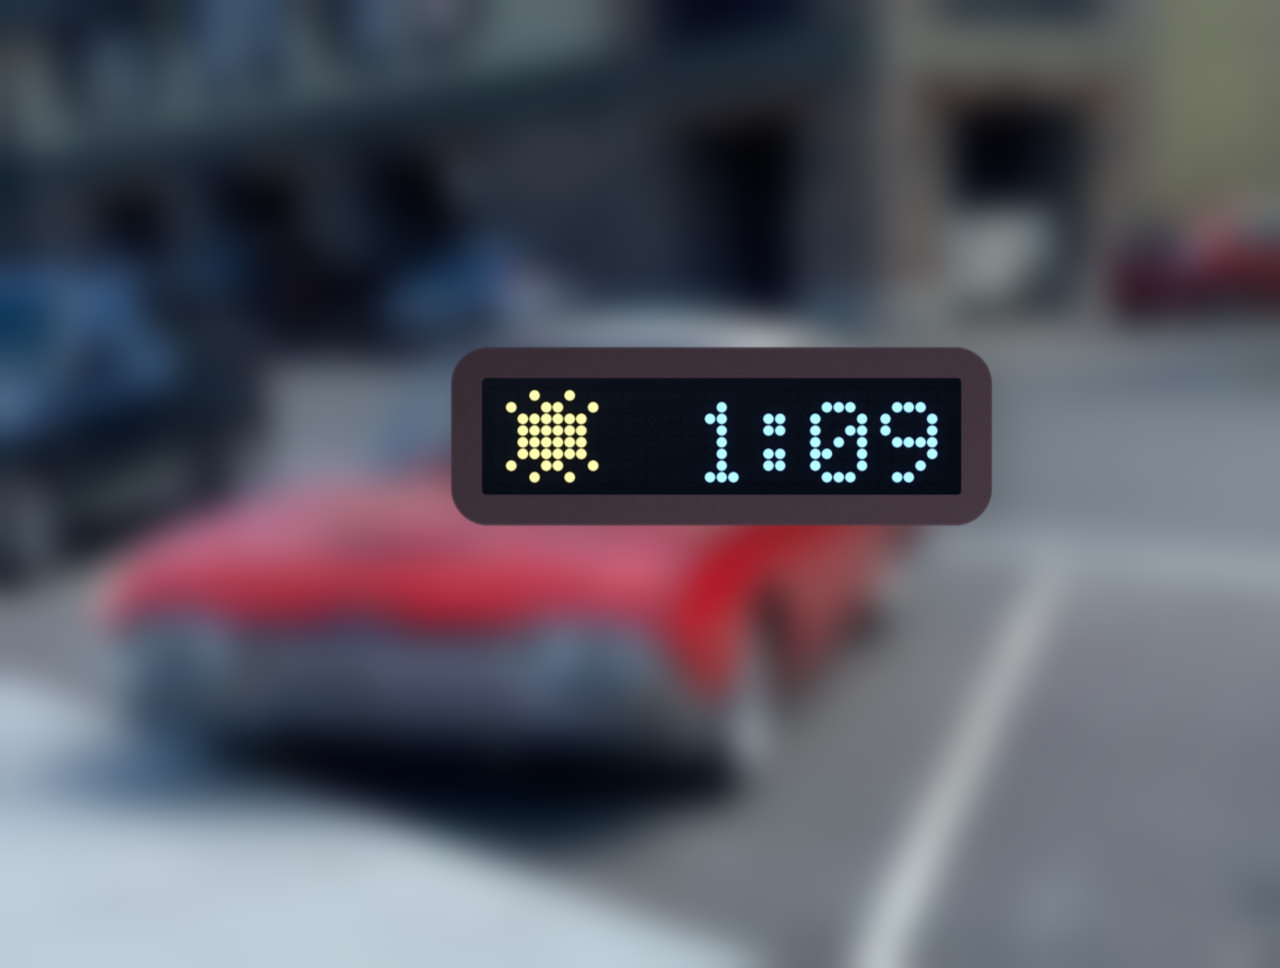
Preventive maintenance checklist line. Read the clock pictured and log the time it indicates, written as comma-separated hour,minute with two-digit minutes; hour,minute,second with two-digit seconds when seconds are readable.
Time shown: 1,09
